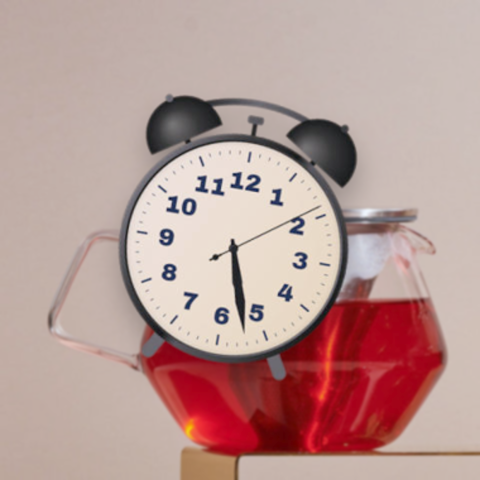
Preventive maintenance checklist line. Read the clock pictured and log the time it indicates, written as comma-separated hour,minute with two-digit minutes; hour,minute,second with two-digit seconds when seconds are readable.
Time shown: 5,27,09
